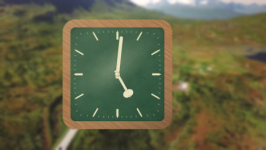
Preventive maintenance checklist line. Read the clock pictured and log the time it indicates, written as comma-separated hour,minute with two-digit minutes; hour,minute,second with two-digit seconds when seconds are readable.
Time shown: 5,01
